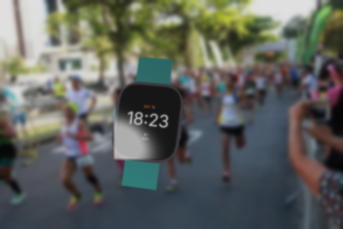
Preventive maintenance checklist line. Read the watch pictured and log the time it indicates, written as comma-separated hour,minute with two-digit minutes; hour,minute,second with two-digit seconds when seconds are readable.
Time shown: 18,23
